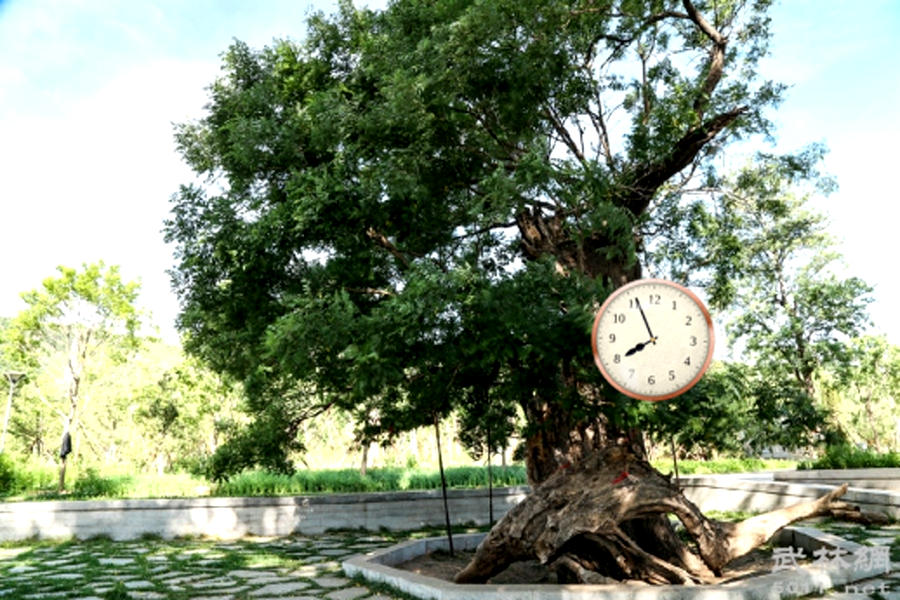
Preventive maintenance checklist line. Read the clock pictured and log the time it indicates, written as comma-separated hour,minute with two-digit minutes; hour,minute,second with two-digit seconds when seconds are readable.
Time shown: 7,56
